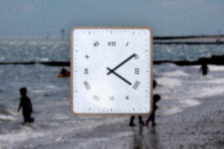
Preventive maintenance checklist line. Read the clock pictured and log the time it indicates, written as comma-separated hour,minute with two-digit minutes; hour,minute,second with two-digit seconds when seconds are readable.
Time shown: 4,09
